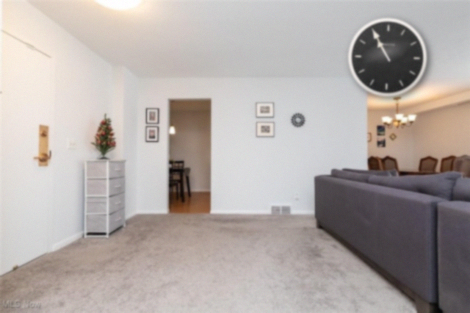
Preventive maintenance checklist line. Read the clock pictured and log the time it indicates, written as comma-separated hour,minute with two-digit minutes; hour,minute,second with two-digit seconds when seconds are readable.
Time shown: 10,55
